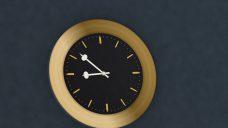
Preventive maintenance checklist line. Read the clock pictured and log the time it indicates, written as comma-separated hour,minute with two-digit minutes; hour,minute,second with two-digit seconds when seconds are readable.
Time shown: 8,52
